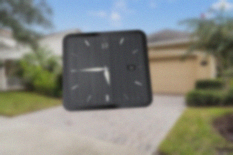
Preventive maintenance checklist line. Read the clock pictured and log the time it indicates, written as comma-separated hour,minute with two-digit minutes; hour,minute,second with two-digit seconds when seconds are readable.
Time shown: 5,45
